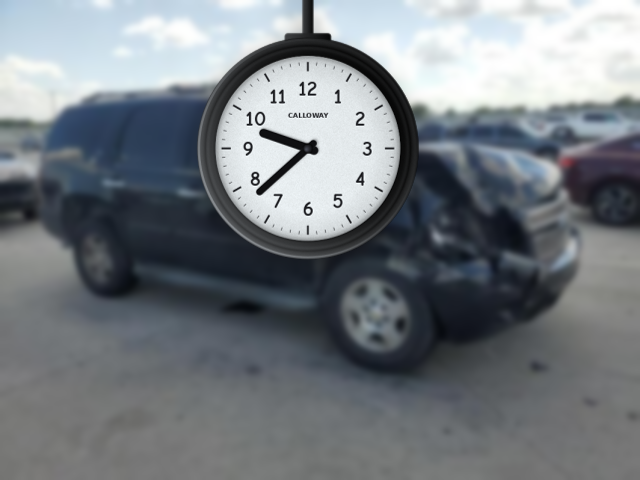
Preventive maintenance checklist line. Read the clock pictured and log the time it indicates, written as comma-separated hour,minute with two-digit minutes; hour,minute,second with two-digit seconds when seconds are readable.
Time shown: 9,38
